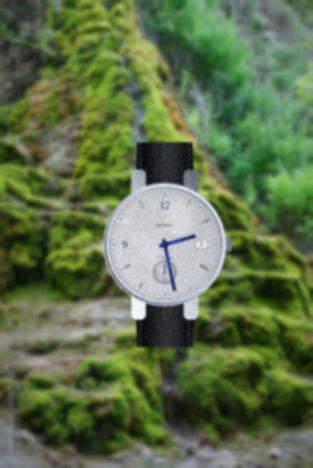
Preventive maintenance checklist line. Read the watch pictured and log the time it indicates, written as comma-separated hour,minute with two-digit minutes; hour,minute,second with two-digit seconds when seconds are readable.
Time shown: 2,28
